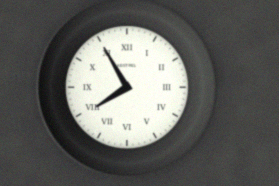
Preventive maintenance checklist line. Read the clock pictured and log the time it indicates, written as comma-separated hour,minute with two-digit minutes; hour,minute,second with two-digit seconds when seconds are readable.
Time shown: 7,55
